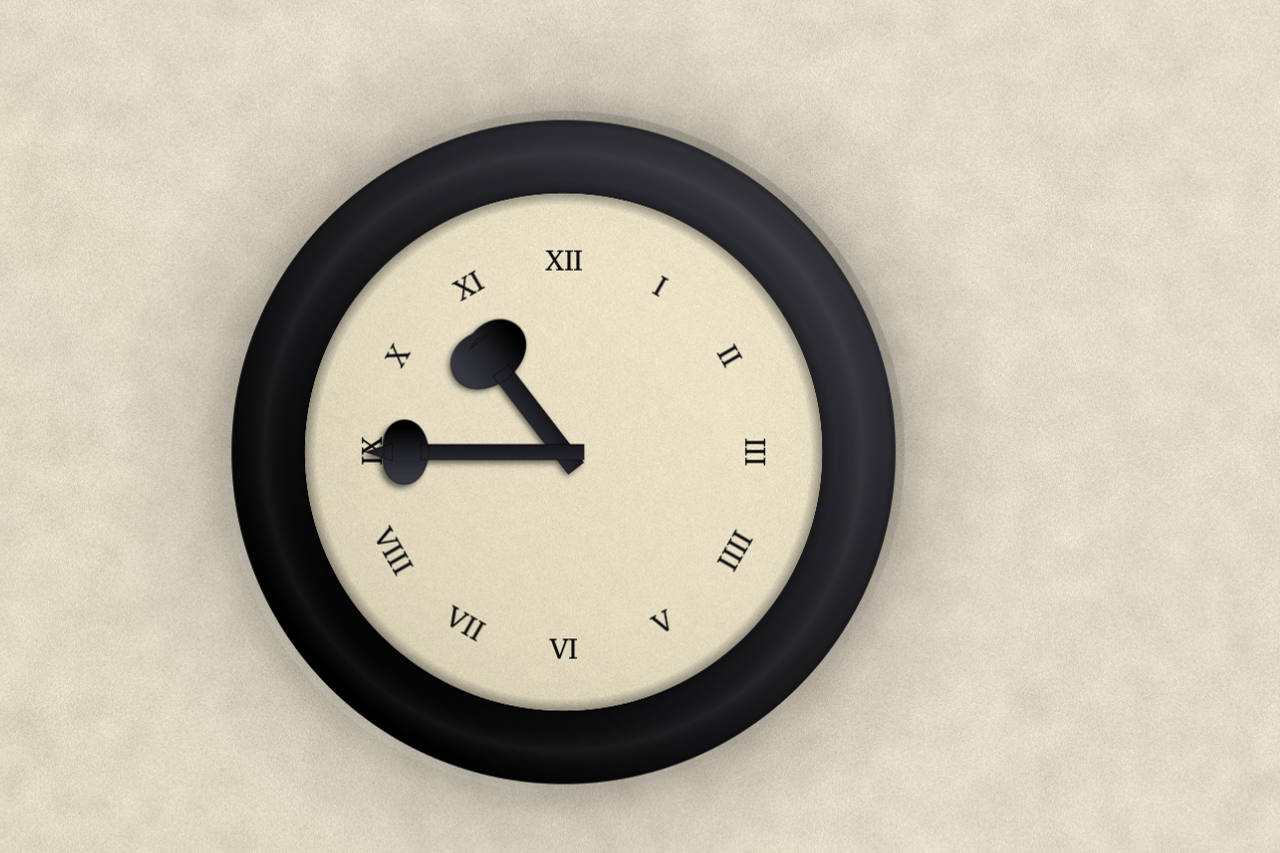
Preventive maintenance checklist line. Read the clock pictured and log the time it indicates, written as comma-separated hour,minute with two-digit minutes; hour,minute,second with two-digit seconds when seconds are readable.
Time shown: 10,45
